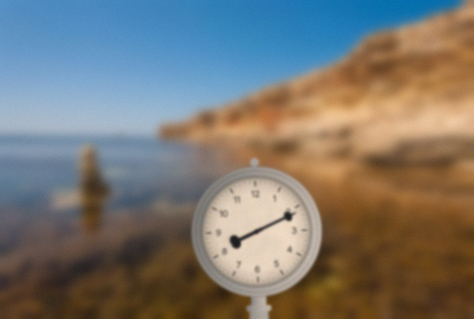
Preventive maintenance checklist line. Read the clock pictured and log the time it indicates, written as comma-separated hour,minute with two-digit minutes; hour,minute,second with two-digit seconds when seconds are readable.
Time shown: 8,11
